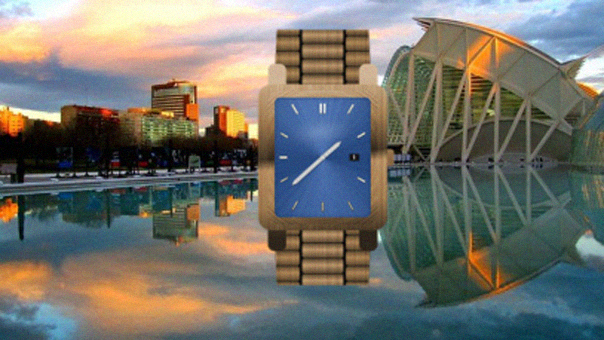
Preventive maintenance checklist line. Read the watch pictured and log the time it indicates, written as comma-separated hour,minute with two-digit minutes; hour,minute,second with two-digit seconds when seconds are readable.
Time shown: 1,38
